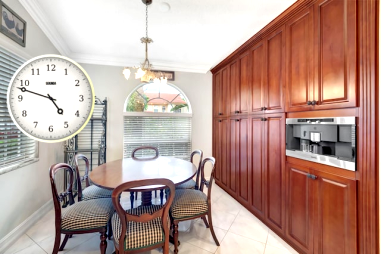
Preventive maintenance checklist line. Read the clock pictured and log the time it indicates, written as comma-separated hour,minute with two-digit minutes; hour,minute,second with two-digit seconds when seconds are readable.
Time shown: 4,48
